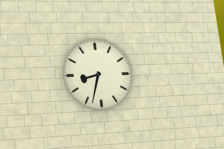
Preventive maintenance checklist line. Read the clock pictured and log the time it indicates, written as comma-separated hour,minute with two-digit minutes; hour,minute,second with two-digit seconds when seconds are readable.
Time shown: 8,33
